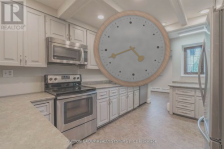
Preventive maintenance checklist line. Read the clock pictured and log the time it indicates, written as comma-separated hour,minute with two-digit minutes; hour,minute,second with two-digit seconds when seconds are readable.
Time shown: 4,42
